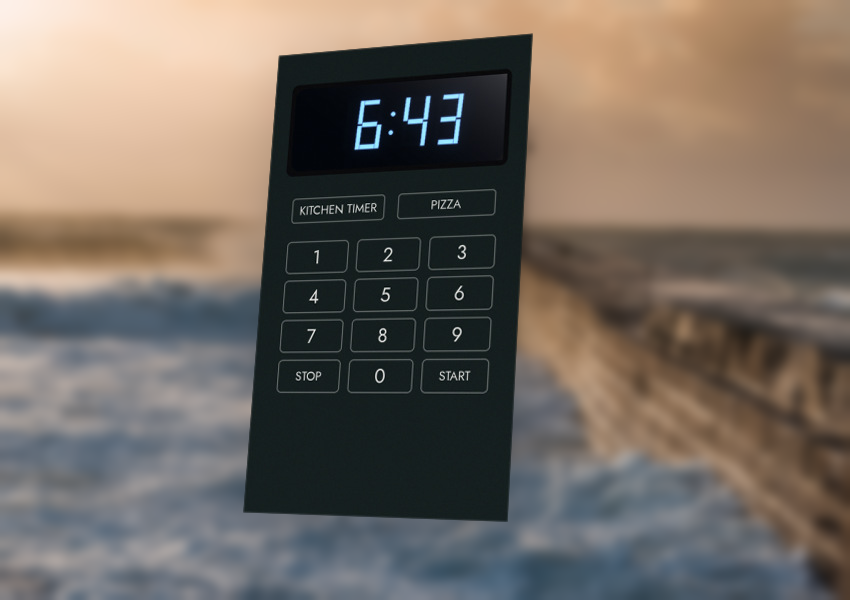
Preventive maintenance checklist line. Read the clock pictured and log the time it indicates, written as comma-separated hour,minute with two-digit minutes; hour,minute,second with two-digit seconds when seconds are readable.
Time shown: 6,43
